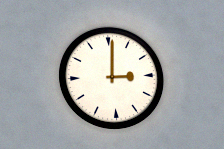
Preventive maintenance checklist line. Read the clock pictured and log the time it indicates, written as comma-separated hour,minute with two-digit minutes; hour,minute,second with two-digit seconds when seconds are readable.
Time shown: 3,01
